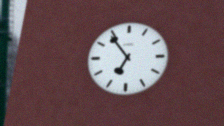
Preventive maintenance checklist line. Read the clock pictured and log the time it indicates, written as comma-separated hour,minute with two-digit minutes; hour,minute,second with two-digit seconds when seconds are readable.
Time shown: 6,54
